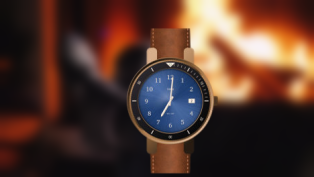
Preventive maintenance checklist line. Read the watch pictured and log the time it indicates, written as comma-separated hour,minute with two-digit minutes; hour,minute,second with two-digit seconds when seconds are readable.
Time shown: 7,01
